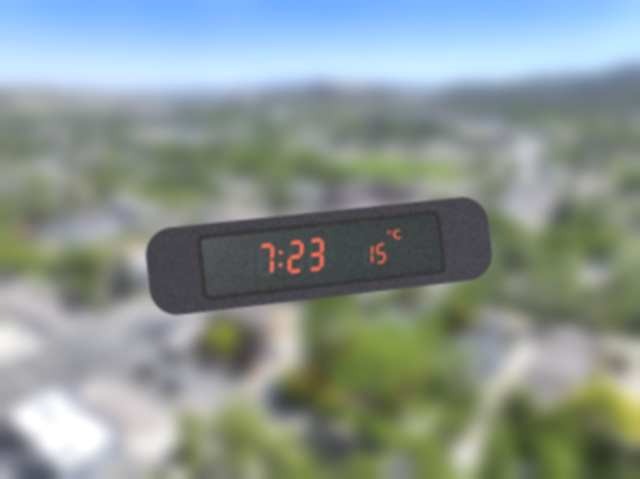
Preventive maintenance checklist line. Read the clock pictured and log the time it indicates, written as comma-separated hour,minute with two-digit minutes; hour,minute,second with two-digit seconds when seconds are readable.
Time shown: 7,23
